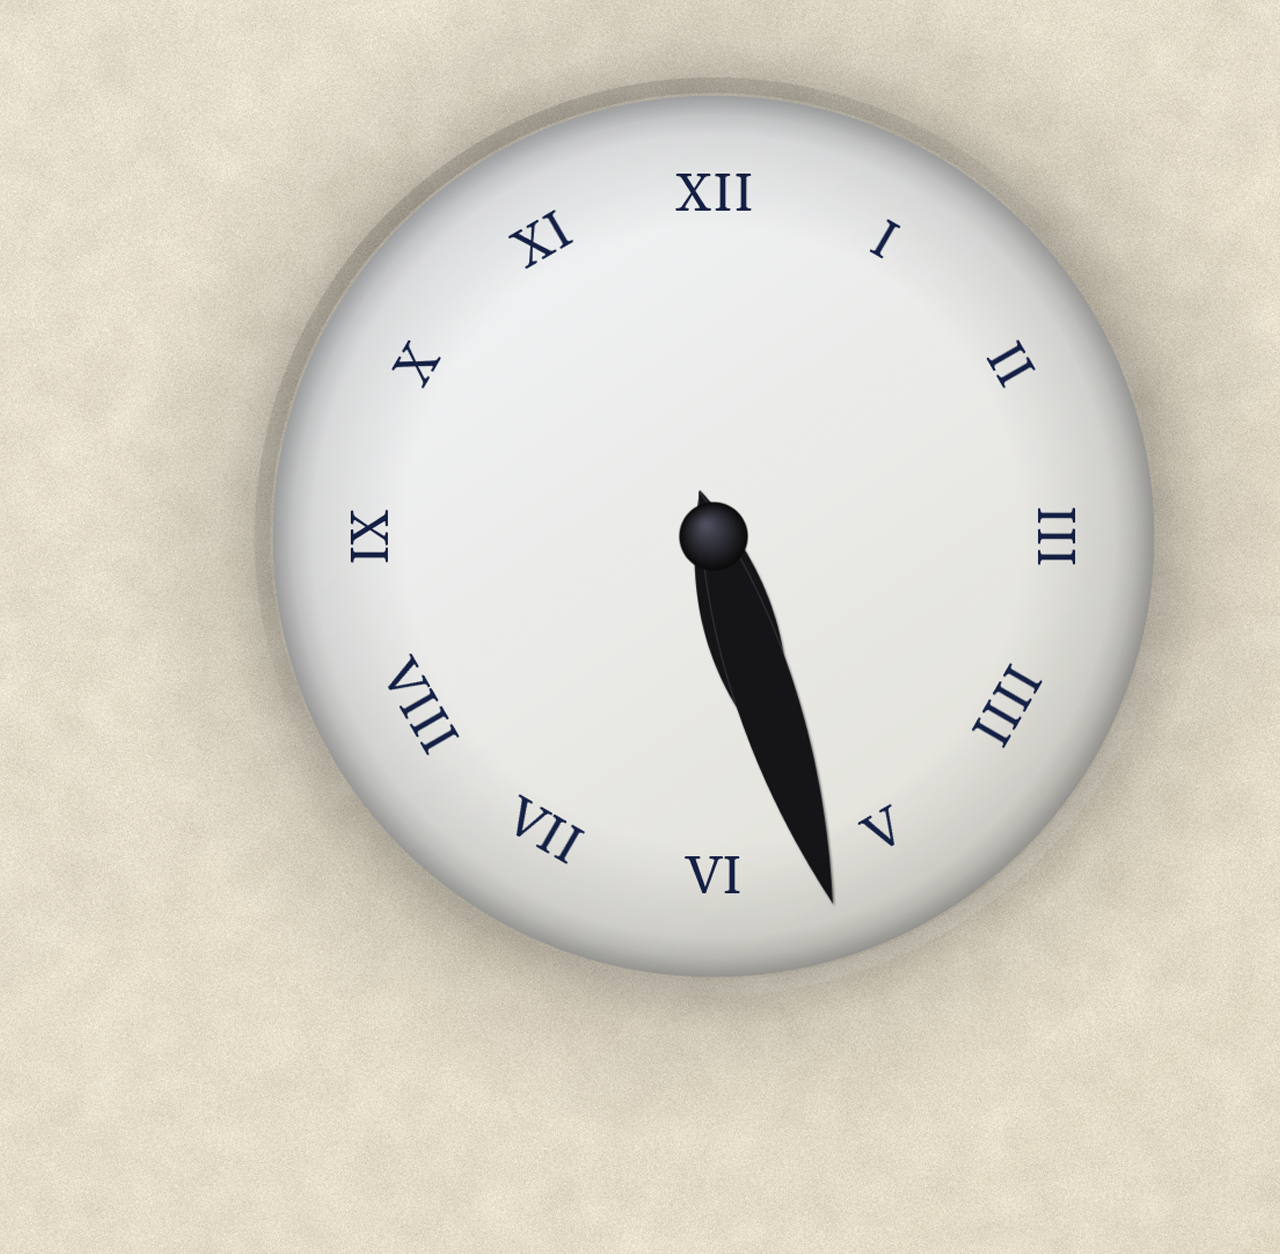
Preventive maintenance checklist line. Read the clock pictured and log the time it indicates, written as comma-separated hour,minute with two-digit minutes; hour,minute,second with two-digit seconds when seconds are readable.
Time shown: 5,27
